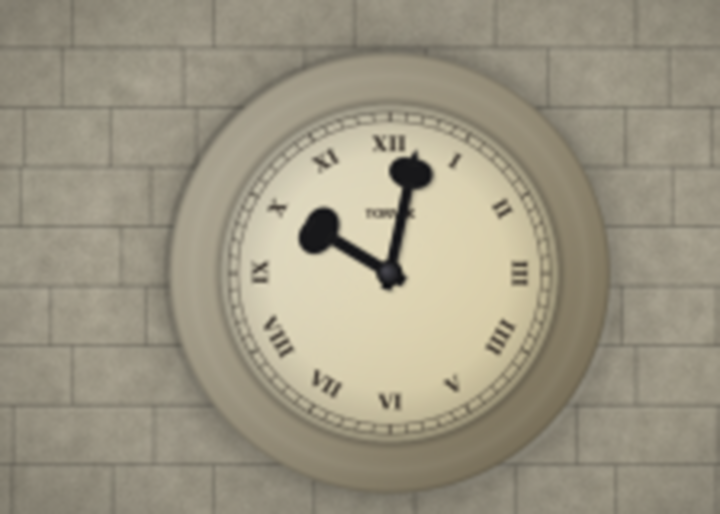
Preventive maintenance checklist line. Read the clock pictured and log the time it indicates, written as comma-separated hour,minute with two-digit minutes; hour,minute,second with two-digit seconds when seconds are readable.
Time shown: 10,02
